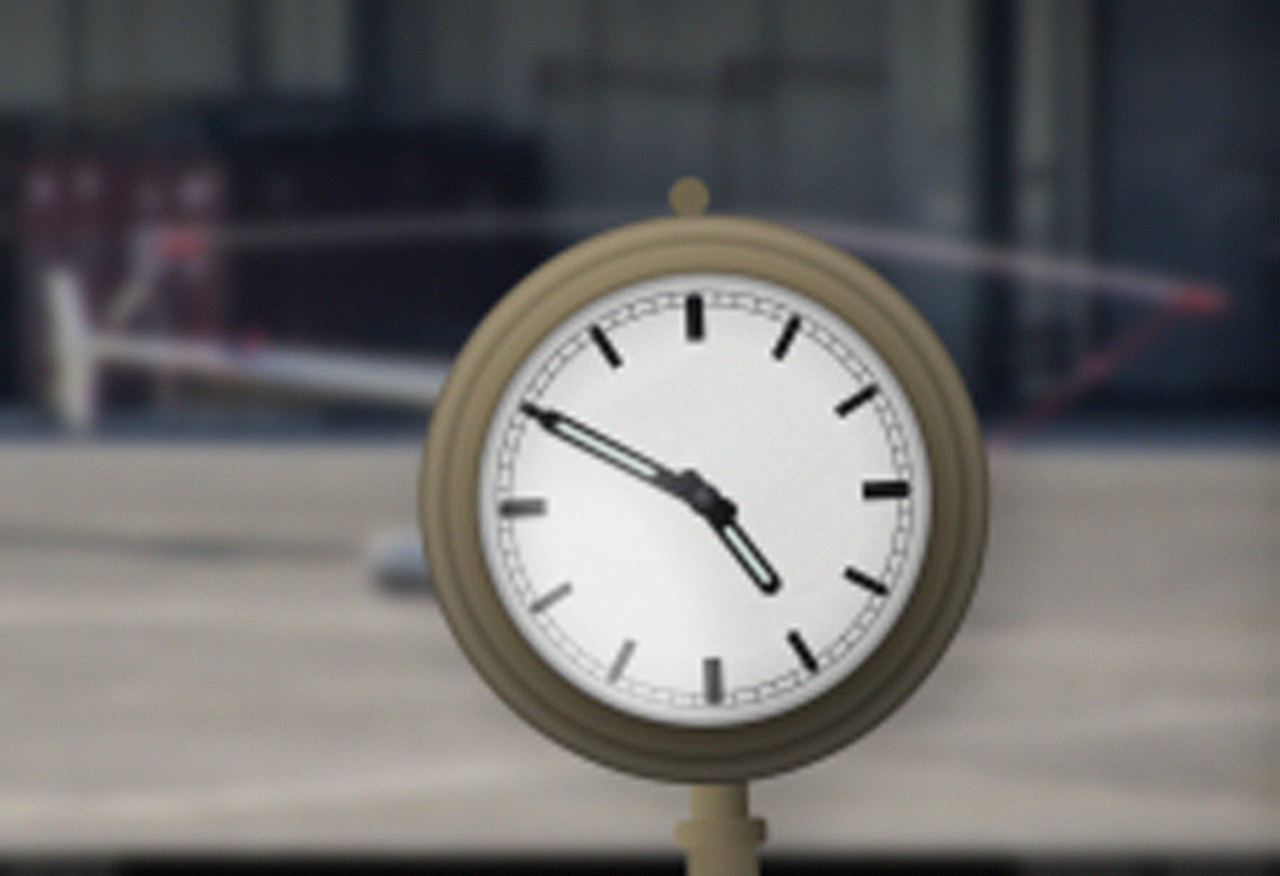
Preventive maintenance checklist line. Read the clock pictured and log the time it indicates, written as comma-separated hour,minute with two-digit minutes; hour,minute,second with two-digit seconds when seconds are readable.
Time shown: 4,50
